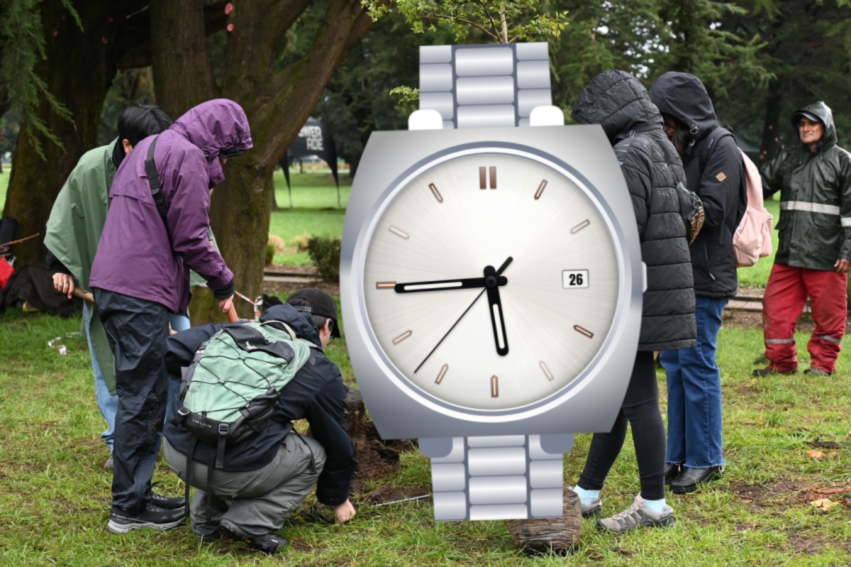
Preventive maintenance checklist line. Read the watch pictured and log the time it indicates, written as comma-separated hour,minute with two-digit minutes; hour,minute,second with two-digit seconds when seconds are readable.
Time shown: 5,44,37
